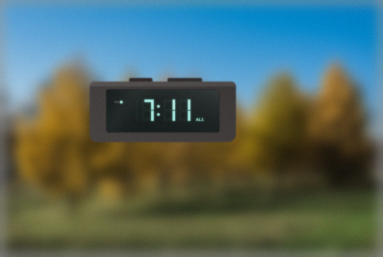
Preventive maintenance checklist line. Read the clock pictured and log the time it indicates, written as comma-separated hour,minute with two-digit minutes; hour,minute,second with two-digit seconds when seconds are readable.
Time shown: 7,11
